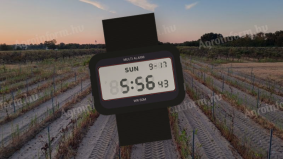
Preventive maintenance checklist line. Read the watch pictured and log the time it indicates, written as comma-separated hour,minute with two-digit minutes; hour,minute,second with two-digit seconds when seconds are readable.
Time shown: 5,56,43
